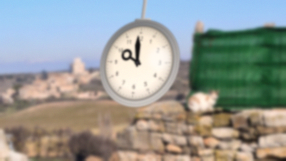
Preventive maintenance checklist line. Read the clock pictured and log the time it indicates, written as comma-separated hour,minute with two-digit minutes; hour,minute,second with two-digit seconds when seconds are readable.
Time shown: 9,59
